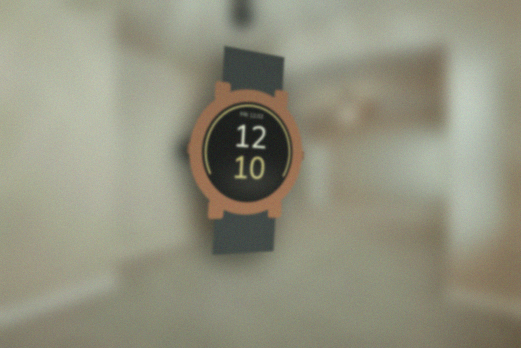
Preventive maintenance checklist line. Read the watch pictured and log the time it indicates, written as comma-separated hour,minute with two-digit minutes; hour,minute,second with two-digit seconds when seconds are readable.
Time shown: 12,10
